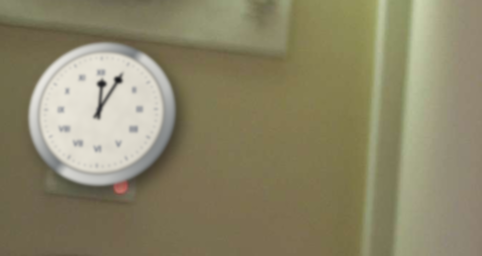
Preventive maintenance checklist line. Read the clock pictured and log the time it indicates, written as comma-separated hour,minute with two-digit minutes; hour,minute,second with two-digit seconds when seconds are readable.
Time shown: 12,05
